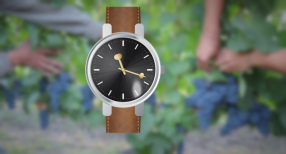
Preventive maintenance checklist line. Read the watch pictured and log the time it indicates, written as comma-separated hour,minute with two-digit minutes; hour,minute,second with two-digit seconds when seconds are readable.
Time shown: 11,18
